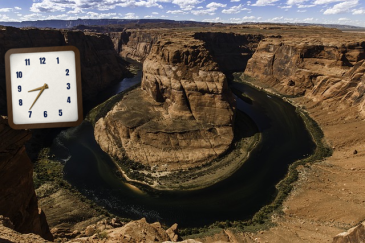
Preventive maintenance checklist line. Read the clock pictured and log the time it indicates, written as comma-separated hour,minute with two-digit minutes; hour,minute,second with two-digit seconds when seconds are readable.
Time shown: 8,36
